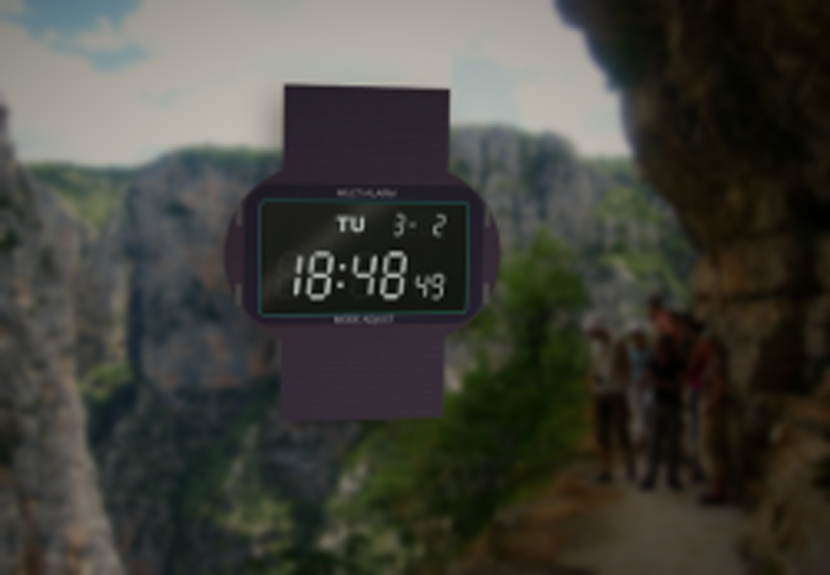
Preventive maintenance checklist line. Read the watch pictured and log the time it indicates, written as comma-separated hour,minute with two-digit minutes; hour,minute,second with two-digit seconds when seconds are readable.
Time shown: 18,48,49
